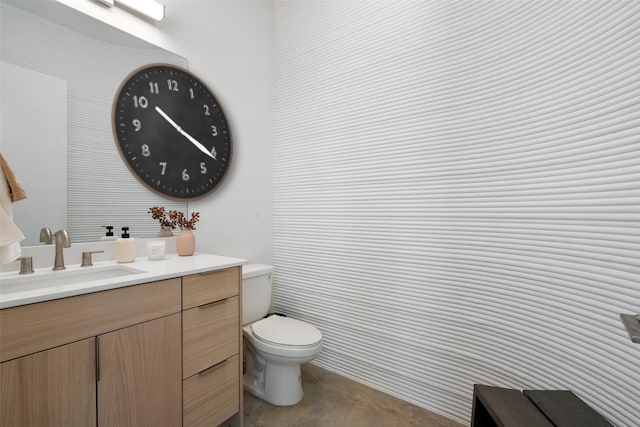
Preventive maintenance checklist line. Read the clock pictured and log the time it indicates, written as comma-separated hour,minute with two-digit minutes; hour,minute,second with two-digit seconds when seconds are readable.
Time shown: 10,21
